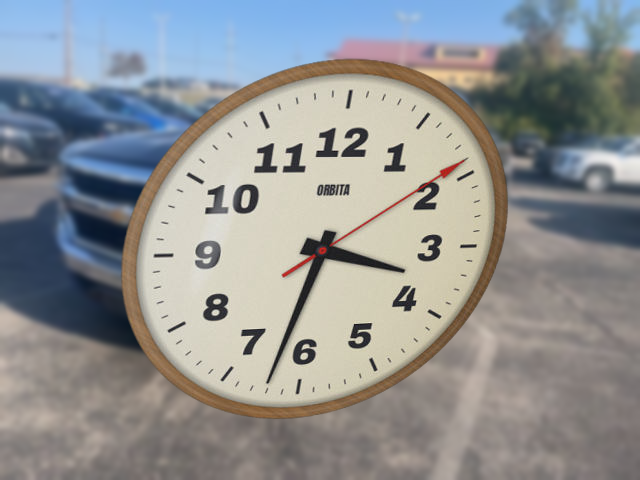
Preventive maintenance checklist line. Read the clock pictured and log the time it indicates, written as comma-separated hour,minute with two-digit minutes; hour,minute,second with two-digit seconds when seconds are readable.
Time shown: 3,32,09
